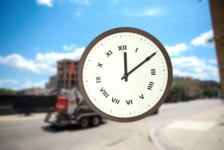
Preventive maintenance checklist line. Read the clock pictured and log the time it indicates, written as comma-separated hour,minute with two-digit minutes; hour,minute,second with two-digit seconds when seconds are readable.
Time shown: 12,10
